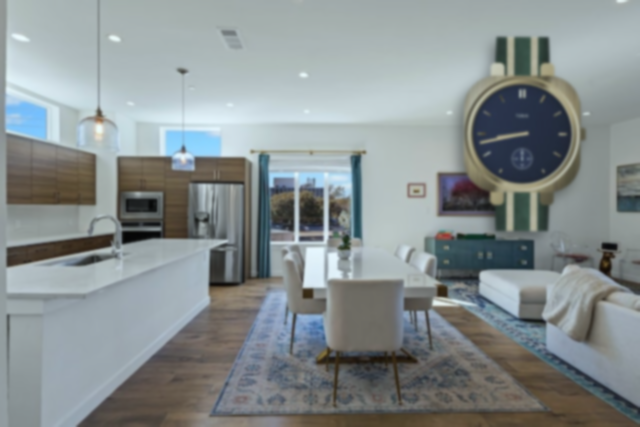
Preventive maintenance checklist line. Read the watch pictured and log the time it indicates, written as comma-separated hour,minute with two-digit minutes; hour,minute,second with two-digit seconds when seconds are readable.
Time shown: 8,43
